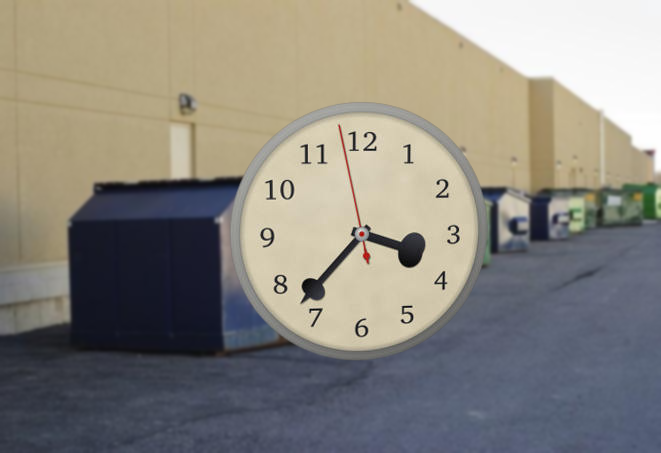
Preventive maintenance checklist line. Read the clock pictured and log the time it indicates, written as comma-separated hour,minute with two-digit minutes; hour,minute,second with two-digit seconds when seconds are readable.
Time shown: 3,36,58
